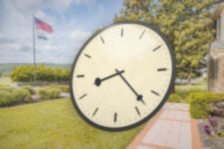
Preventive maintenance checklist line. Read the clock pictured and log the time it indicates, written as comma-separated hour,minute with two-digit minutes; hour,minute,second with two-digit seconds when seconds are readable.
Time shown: 8,23
